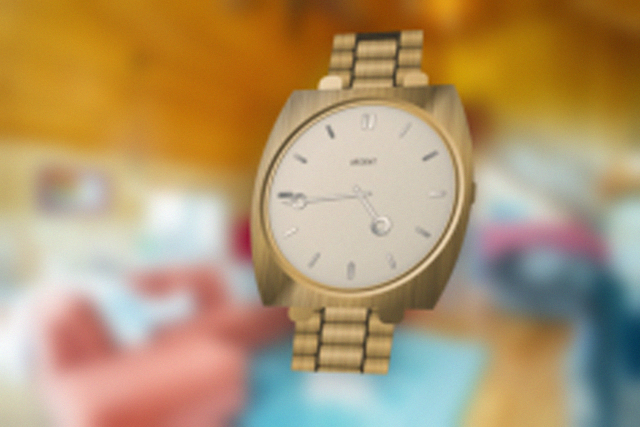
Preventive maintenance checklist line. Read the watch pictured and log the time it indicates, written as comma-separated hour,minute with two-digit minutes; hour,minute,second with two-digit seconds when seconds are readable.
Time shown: 4,44
